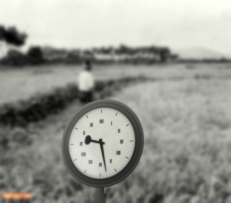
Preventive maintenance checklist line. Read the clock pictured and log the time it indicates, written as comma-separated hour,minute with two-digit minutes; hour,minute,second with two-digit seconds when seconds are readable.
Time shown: 9,28
